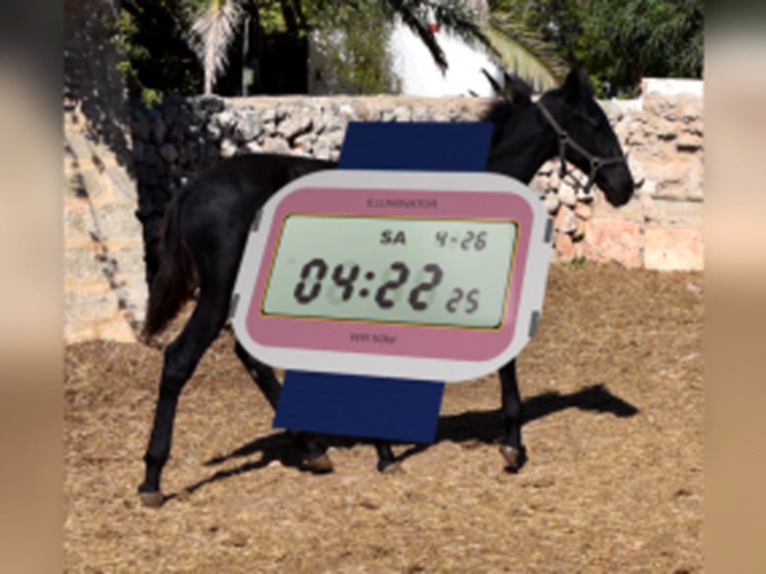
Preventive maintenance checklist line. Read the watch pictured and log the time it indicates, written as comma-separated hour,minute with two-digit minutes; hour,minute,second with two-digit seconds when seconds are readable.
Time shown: 4,22,25
